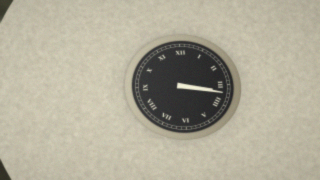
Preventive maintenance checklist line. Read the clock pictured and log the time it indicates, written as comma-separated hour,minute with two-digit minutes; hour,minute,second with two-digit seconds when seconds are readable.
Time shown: 3,17
